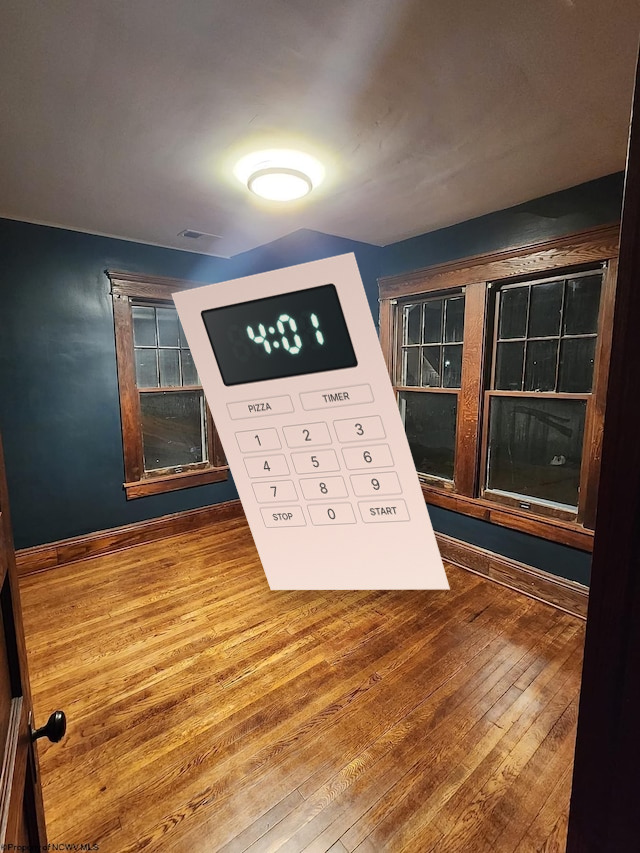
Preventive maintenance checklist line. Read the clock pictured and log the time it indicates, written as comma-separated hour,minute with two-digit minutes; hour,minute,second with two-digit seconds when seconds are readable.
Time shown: 4,01
